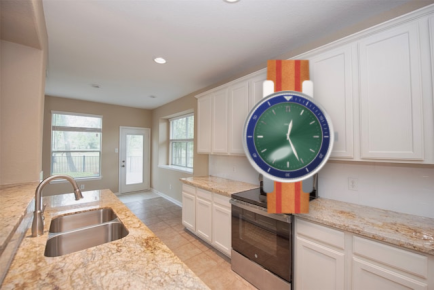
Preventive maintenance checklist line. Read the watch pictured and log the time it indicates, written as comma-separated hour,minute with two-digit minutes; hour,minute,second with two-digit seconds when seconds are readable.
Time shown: 12,26
